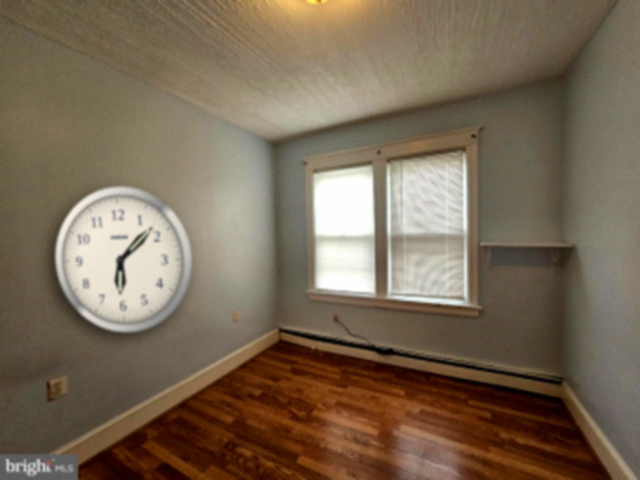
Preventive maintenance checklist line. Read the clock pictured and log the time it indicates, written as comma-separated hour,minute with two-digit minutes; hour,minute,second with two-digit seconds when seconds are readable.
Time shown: 6,08
